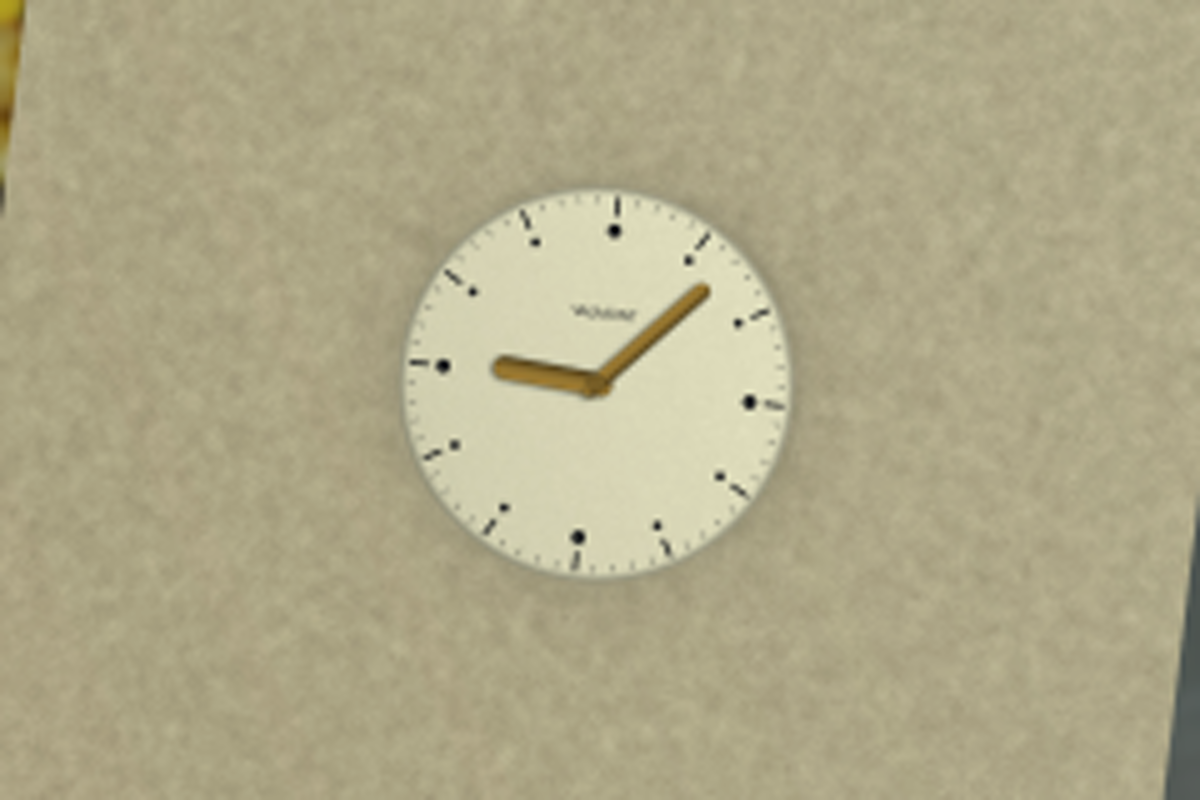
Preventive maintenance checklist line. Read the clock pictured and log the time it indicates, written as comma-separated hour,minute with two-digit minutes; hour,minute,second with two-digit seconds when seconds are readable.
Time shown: 9,07
